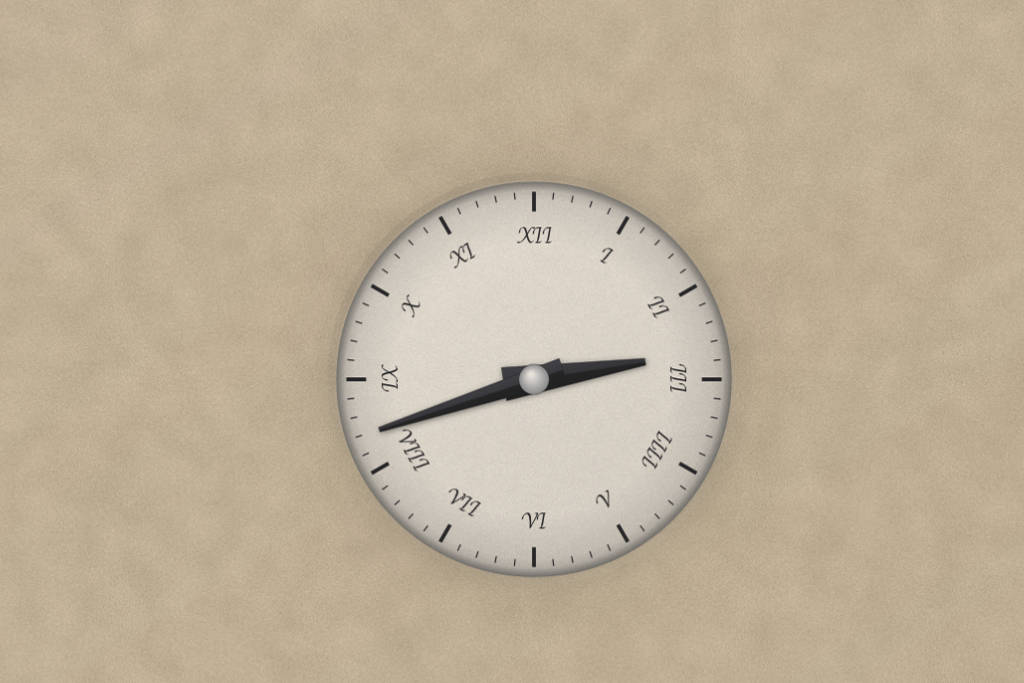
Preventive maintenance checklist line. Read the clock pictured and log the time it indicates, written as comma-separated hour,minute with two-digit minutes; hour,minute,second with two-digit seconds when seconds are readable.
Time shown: 2,42
